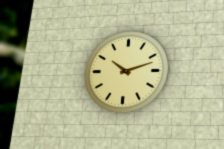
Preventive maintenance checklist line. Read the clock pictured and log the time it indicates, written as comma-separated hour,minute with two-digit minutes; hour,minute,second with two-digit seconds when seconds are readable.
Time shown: 10,12
